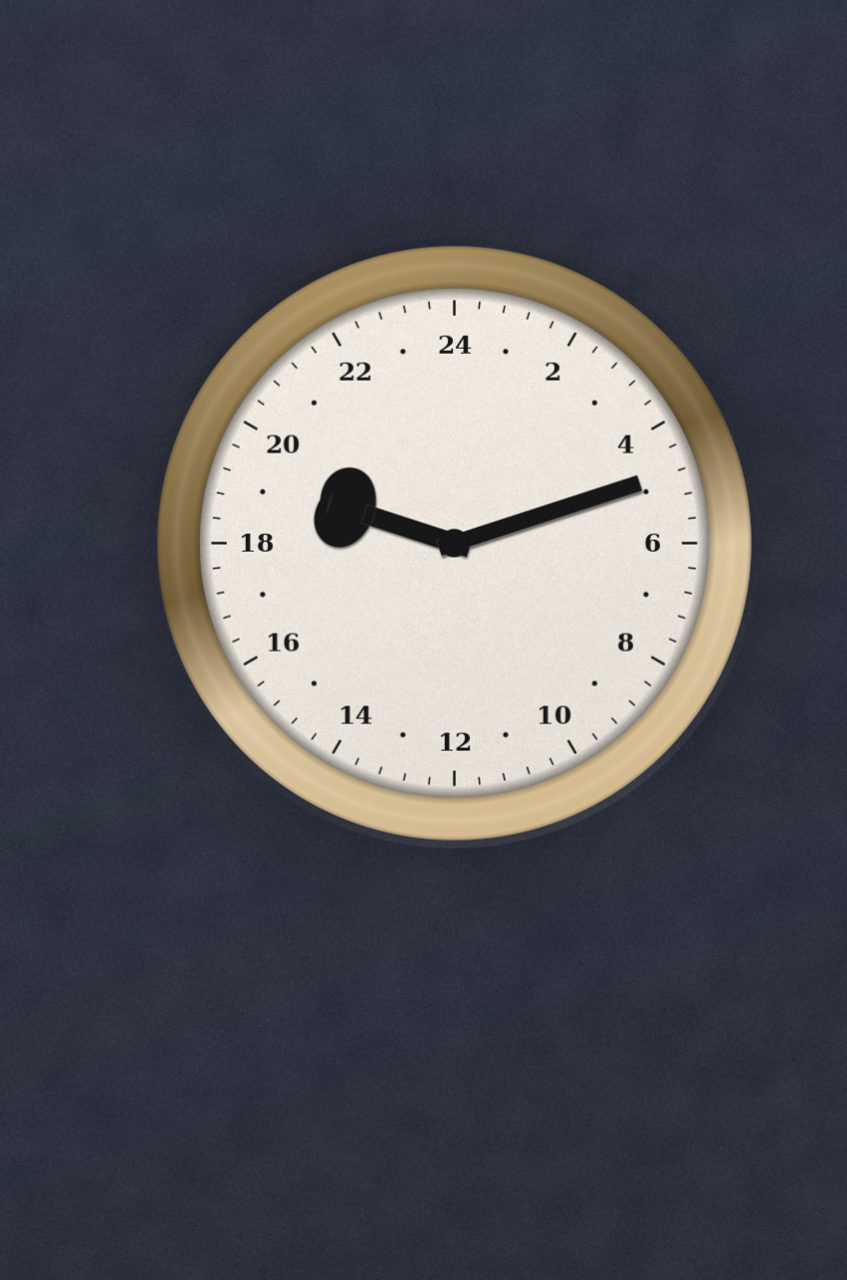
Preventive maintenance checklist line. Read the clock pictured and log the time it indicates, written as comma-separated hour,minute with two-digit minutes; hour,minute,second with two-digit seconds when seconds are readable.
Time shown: 19,12
